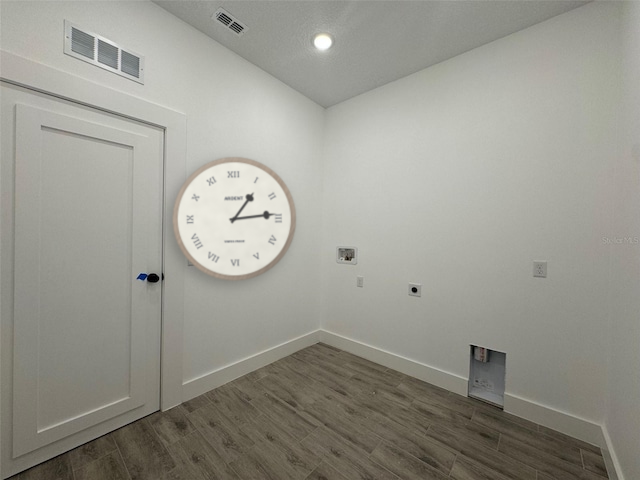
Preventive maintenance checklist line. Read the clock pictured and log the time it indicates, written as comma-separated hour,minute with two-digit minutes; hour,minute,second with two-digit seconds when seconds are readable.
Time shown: 1,14
